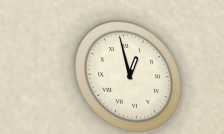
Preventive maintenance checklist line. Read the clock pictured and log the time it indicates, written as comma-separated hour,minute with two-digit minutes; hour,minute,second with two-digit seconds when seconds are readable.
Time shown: 12,59
